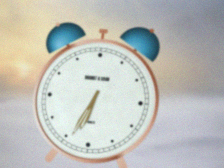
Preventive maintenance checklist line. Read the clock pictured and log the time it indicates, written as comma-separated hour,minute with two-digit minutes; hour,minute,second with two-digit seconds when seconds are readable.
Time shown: 6,34
